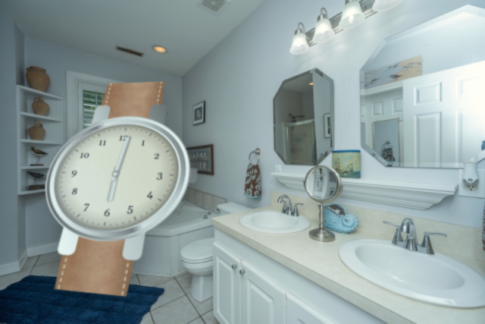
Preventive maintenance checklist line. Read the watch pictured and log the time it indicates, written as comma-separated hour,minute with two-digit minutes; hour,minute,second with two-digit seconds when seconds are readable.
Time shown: 6,01
